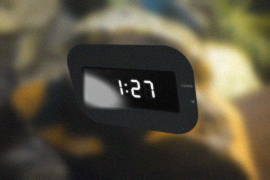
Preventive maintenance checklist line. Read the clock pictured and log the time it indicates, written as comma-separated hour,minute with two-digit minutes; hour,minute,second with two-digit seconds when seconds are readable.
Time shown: 1,27
